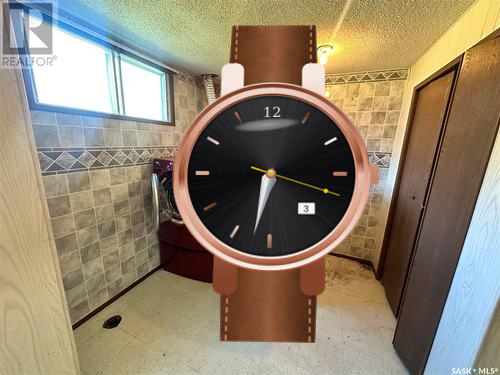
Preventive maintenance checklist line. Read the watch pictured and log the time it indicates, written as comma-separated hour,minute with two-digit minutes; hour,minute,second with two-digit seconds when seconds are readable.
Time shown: 6,32,18
